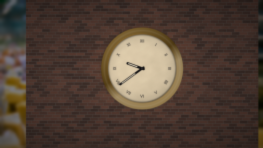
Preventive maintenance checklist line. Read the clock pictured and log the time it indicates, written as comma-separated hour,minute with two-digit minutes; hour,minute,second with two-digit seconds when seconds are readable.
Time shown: 9,39
